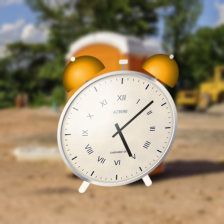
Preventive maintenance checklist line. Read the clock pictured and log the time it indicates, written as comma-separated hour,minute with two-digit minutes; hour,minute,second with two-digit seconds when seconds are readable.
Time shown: 5,08
